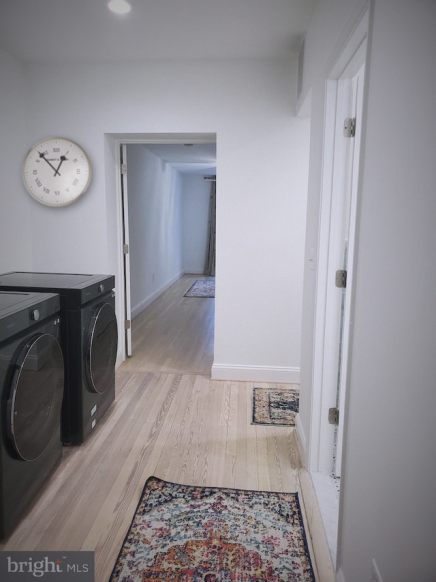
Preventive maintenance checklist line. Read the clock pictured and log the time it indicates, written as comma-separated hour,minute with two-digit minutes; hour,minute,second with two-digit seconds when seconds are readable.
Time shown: 12,53
